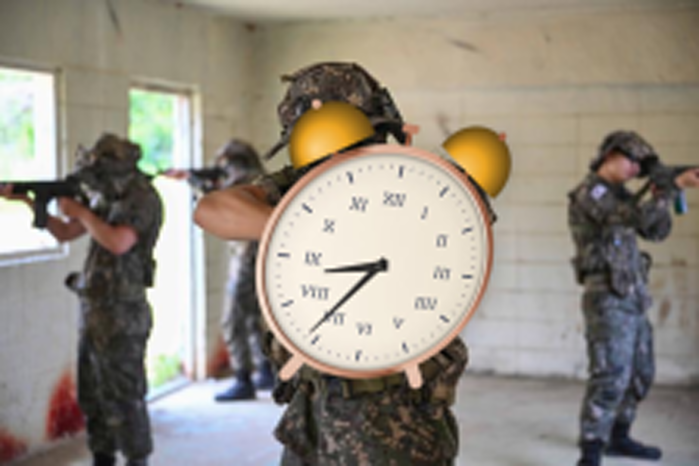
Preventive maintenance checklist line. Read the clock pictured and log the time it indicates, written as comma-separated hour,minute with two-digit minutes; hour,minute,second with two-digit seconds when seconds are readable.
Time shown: 8,36
